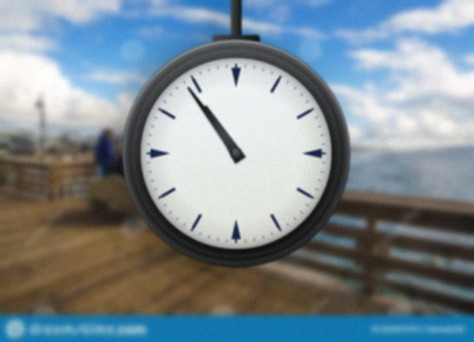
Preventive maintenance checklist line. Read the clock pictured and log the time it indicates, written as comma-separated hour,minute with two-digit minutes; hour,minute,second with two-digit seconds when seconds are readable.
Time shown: 10,54
